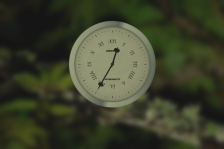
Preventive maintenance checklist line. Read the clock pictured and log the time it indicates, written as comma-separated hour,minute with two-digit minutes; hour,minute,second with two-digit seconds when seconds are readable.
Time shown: 12,35
